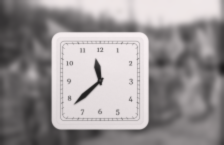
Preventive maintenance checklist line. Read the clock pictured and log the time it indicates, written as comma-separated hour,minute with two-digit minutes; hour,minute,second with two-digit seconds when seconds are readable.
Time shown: 11,38
